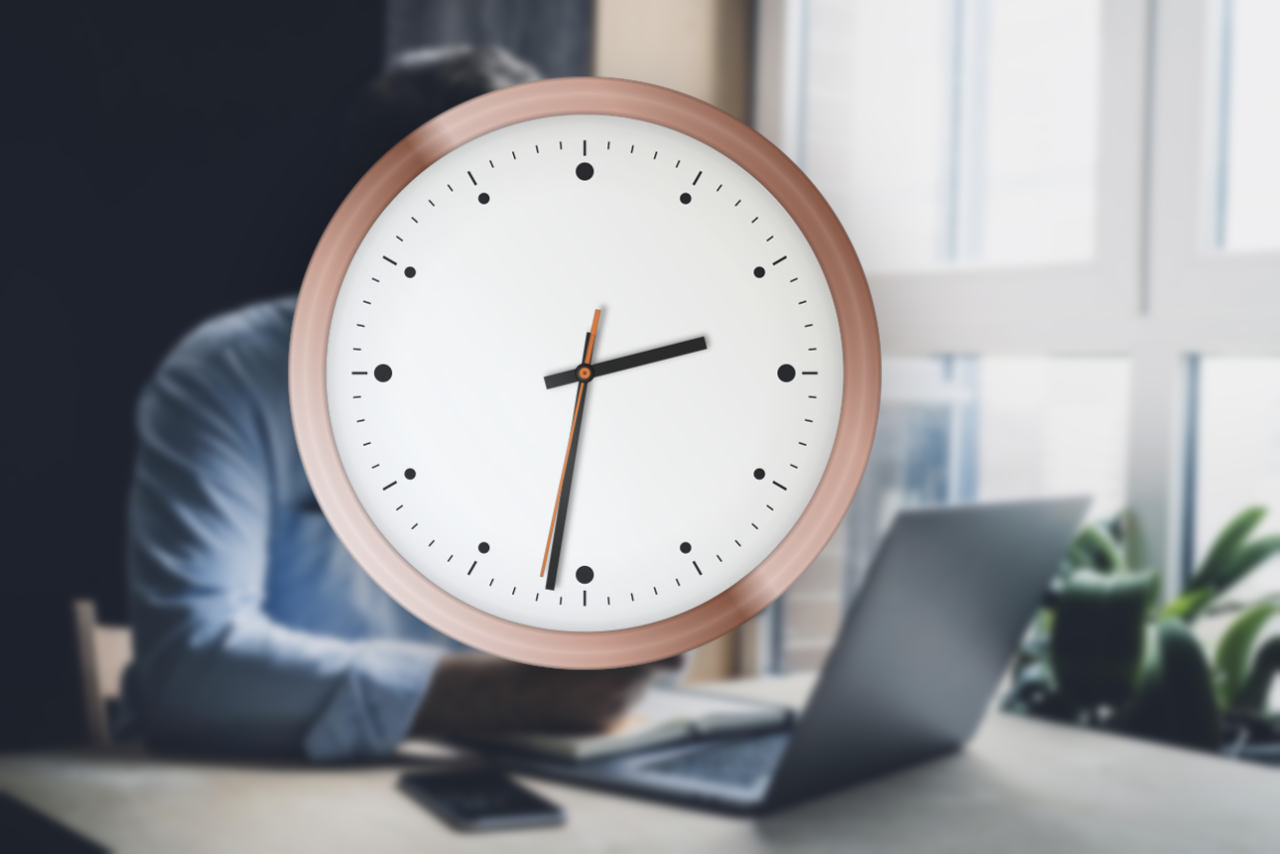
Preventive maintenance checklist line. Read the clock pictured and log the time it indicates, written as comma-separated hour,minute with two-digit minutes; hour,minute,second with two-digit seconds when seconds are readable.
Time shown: 2,31,32
